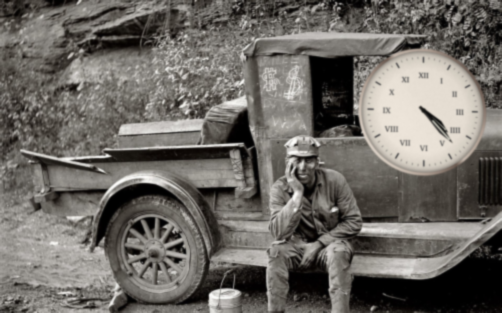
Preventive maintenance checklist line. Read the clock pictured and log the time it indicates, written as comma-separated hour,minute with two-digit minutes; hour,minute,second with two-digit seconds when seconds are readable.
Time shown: 4,23
